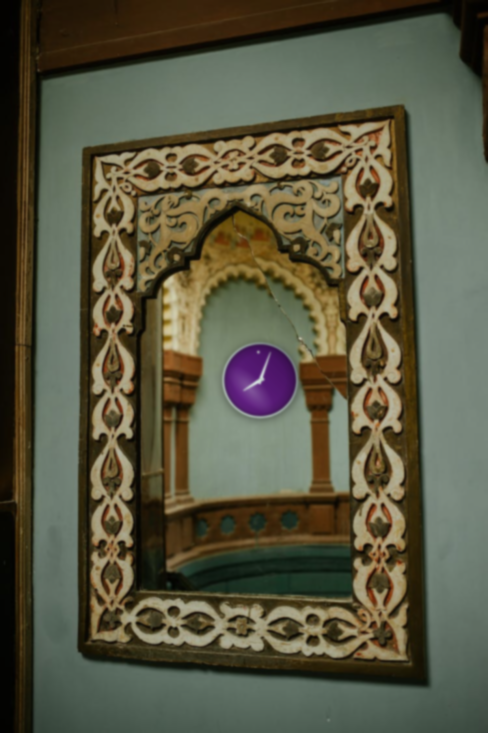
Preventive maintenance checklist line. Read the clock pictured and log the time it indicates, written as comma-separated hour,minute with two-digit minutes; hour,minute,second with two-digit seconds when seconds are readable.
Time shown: 8,04
